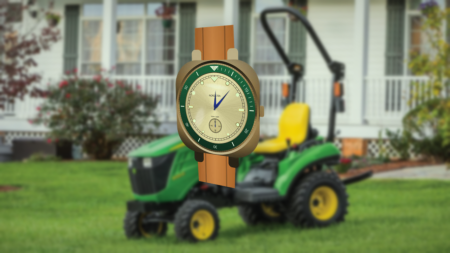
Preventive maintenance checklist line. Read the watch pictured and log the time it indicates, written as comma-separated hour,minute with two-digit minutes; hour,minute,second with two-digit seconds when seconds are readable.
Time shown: 12,07
